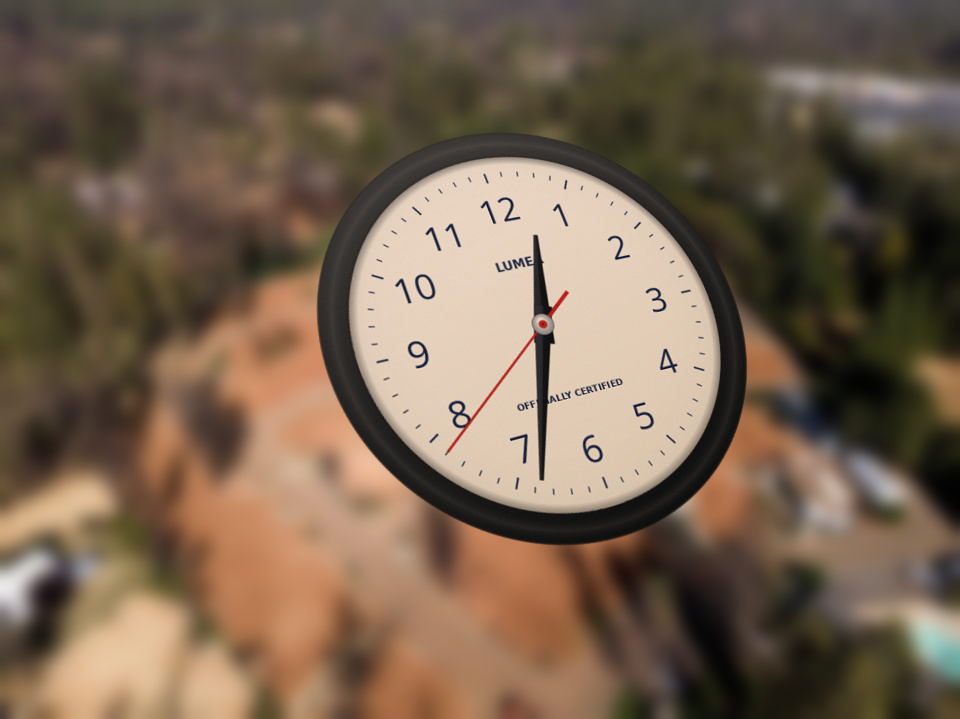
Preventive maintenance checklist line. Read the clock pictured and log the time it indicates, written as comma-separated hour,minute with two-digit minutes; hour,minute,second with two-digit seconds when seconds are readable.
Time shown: 12,33,39
